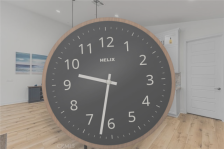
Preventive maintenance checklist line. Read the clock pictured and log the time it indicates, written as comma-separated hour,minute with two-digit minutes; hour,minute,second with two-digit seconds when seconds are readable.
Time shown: 9,32
